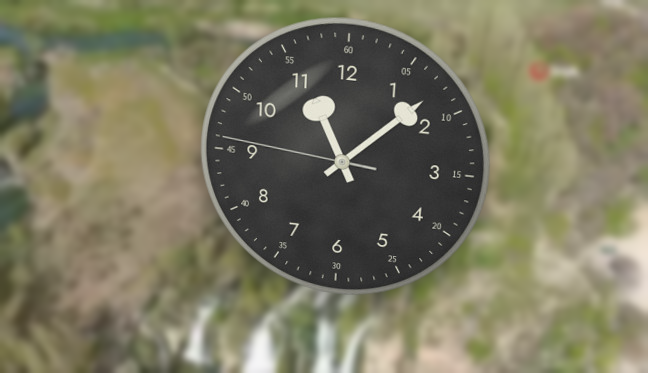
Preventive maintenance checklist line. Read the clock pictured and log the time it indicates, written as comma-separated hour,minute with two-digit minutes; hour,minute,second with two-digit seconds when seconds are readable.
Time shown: 11,07,46
